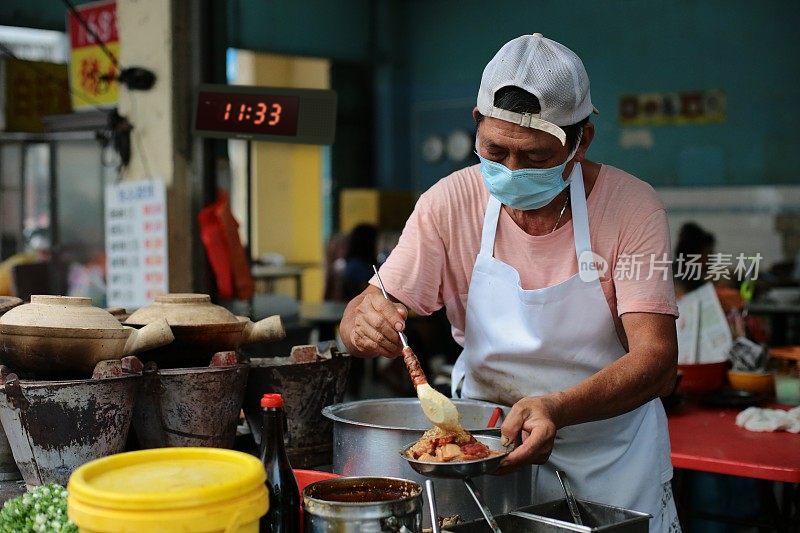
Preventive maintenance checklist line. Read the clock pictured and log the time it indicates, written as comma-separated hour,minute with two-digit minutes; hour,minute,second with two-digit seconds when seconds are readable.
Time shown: 11,33
